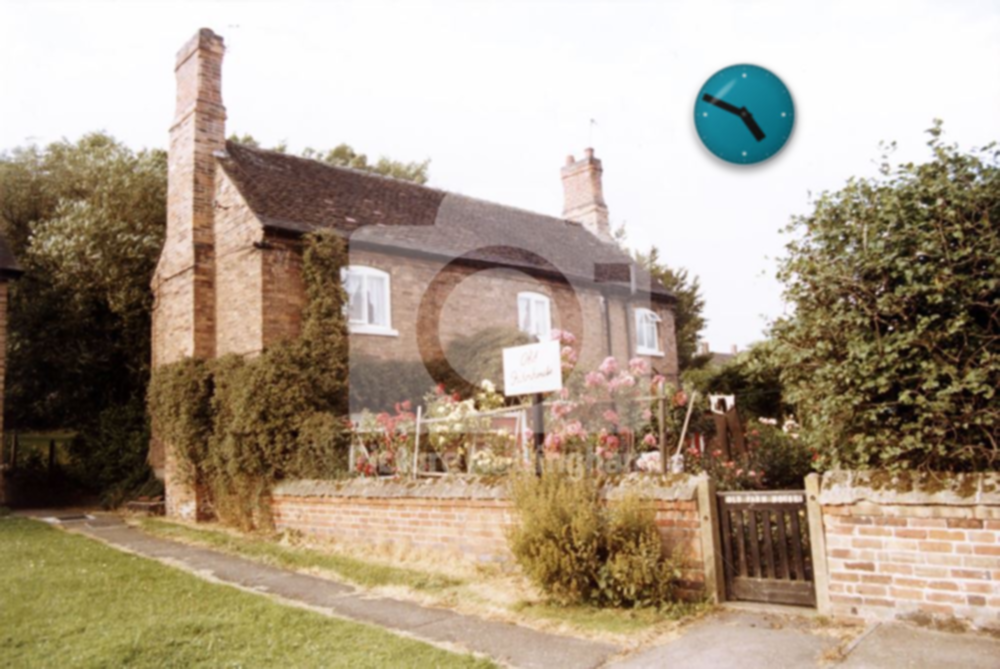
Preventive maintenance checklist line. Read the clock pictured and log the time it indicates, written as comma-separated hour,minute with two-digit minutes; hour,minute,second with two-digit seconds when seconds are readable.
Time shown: 4,49
